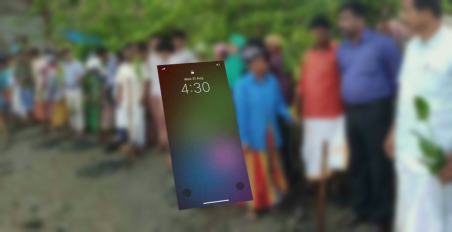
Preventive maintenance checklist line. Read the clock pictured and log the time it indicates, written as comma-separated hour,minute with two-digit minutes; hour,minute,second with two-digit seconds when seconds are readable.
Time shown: 4,30
